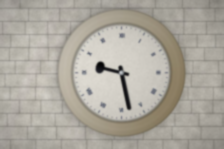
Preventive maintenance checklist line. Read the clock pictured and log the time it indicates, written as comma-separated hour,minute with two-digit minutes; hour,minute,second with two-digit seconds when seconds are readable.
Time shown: 9,28
